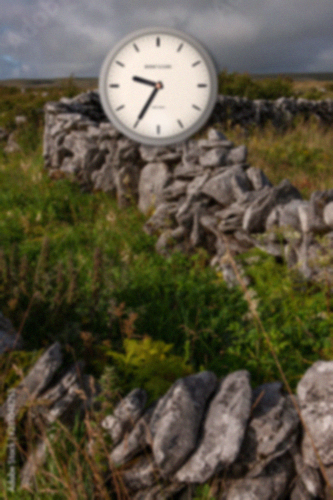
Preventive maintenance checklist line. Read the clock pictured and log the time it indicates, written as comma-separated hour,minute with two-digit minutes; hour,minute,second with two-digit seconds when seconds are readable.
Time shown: 9,35
